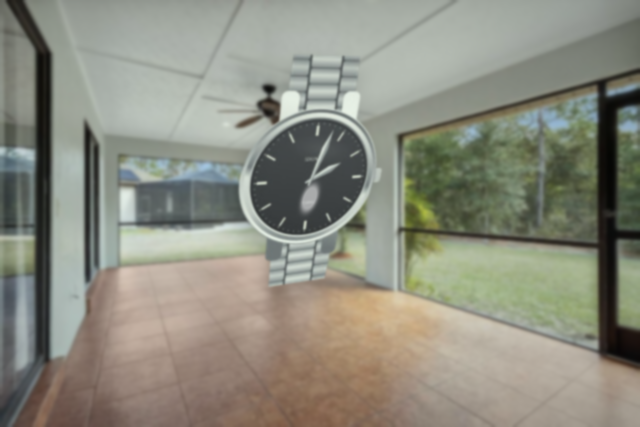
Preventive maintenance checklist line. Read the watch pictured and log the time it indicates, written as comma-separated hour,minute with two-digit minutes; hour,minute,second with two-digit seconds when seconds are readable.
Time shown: 2,03
